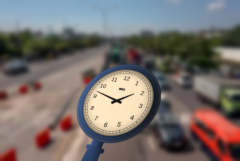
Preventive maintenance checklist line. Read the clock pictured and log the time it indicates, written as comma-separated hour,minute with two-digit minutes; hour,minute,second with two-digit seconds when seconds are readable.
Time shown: 1,47
